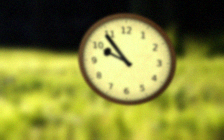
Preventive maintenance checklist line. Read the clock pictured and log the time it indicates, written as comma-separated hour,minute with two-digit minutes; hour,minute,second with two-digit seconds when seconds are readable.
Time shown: 9,54
